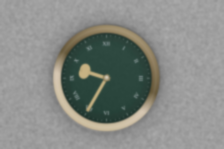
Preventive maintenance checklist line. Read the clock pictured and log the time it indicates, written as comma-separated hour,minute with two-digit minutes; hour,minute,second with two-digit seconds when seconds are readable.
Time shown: 9,35
